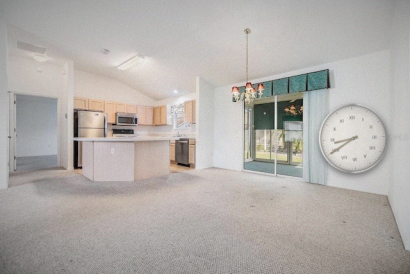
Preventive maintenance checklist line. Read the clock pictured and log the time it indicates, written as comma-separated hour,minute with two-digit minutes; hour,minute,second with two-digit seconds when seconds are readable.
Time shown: 8,40
